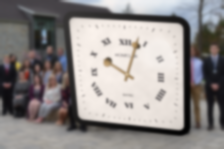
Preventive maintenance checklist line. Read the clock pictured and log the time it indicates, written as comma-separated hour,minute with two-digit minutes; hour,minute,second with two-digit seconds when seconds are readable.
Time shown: 10,03
